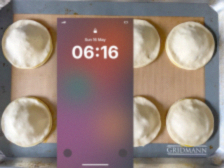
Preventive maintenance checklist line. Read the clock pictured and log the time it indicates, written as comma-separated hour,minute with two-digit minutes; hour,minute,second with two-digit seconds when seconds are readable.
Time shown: 6,16
